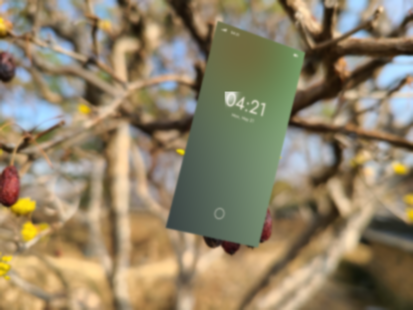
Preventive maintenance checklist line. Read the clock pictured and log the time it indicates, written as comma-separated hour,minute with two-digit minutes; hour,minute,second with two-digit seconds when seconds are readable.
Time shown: 4,21
